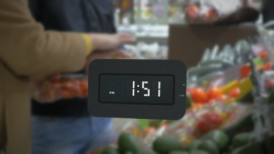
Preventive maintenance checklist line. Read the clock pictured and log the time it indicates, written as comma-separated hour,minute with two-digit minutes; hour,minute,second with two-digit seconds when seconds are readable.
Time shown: 1,51
